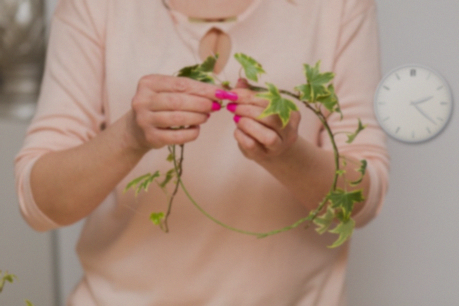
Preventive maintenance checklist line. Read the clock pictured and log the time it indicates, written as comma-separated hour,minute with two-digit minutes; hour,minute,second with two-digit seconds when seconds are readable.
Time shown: 2,22
